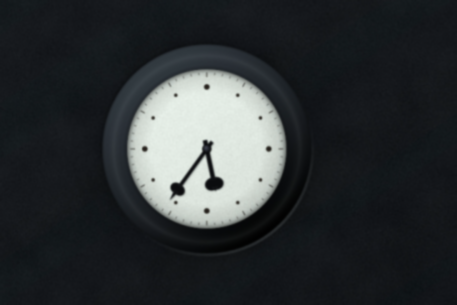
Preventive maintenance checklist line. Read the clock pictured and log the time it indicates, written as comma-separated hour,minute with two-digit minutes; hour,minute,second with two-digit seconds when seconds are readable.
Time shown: 5,36
